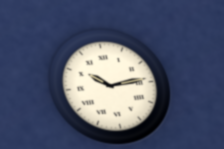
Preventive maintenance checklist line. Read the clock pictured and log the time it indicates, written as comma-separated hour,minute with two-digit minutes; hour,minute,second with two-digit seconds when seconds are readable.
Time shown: 10,14
